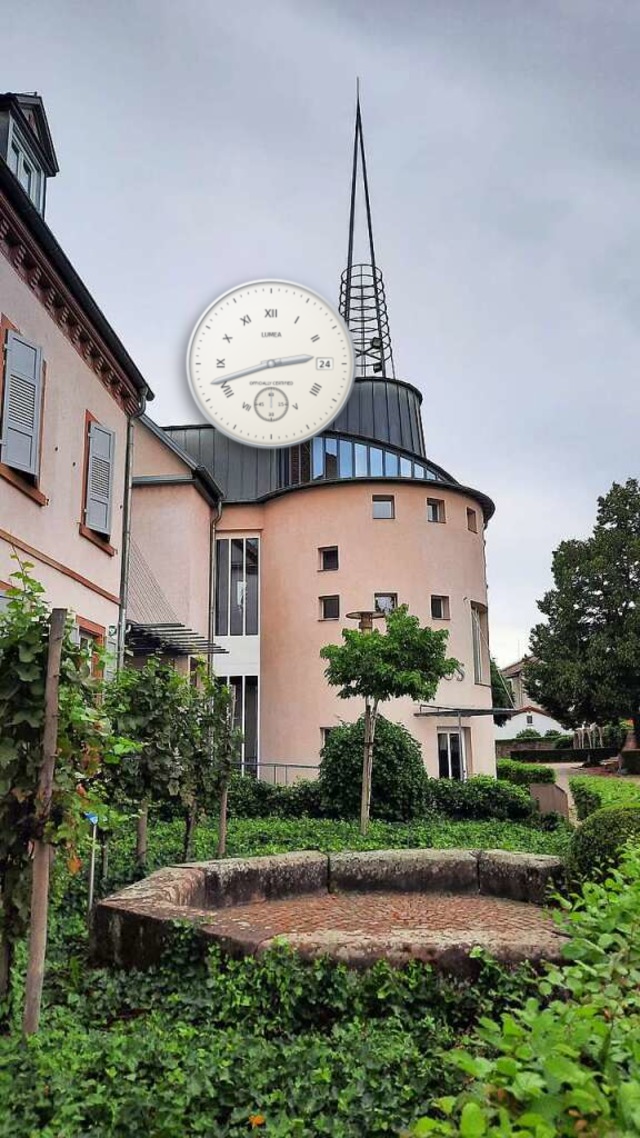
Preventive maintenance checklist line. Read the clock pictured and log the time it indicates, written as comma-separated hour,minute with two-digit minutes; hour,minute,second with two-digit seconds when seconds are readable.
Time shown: 2,42
